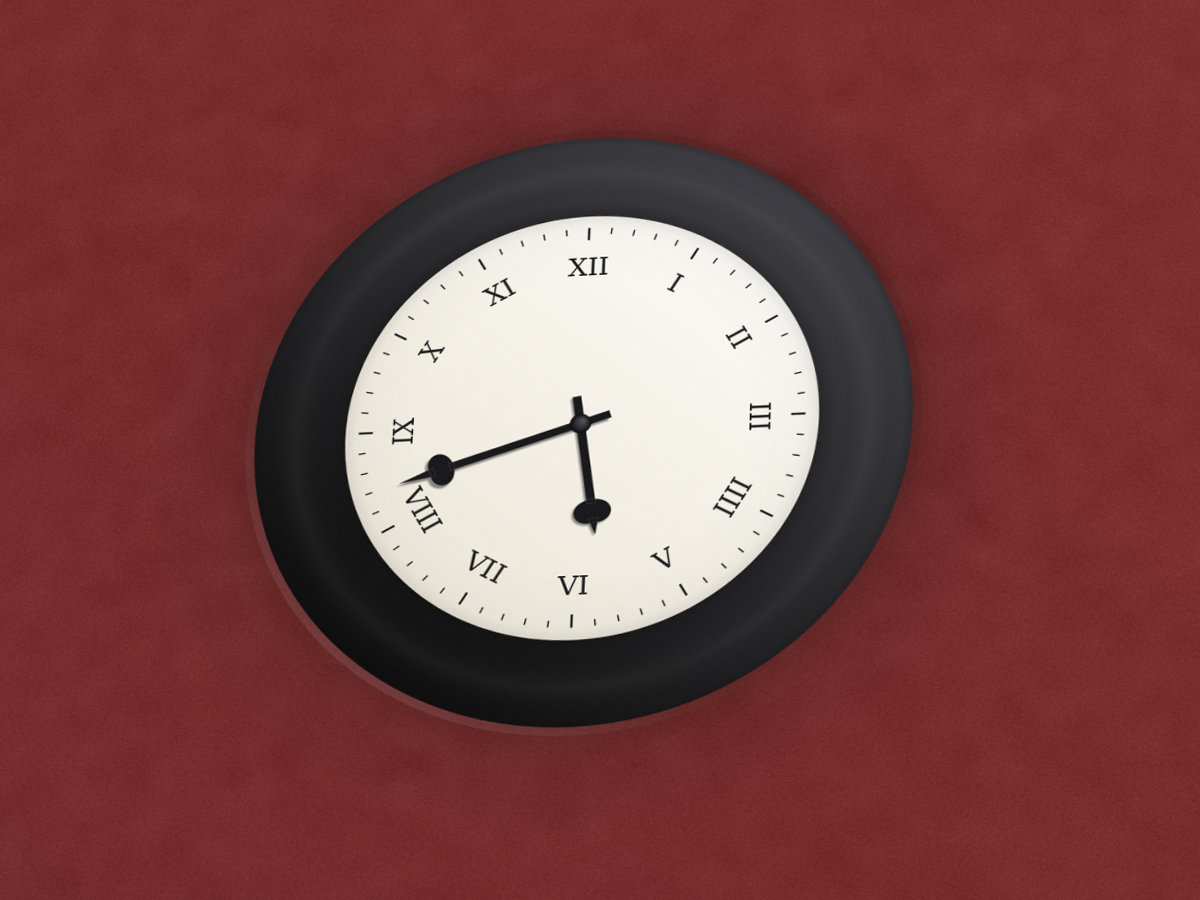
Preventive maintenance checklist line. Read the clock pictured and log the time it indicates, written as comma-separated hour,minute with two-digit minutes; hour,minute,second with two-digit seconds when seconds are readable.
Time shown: 5,42
